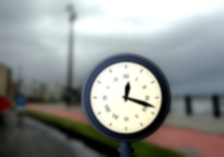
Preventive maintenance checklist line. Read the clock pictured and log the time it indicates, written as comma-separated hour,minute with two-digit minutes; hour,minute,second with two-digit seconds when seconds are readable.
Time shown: 12,18
